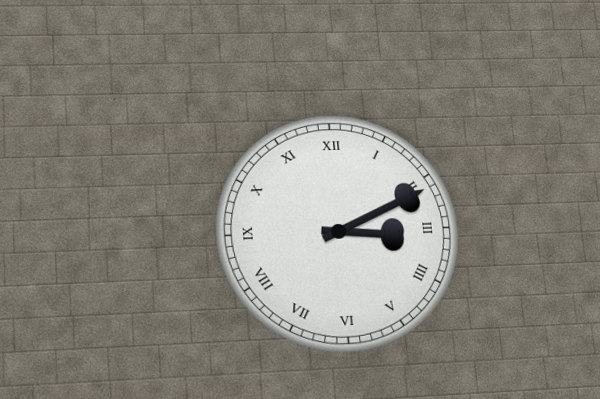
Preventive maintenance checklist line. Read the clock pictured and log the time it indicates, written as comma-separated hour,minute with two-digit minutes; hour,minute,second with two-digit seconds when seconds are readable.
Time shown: 3,11
